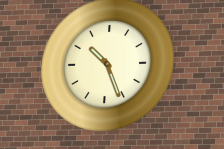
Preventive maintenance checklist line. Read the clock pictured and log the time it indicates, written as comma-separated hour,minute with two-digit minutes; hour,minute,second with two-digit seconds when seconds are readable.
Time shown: 10,26
